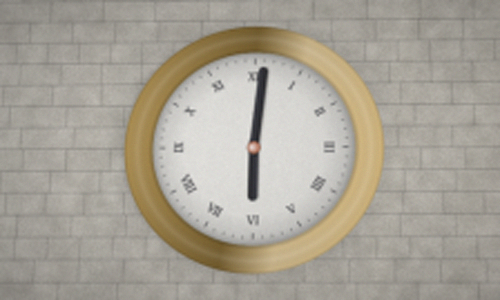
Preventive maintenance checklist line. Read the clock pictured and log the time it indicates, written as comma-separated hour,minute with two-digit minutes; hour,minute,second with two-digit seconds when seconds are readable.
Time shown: 6,01
